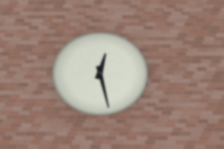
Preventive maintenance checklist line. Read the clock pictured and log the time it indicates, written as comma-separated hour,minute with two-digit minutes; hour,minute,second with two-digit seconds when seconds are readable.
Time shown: 12,28
